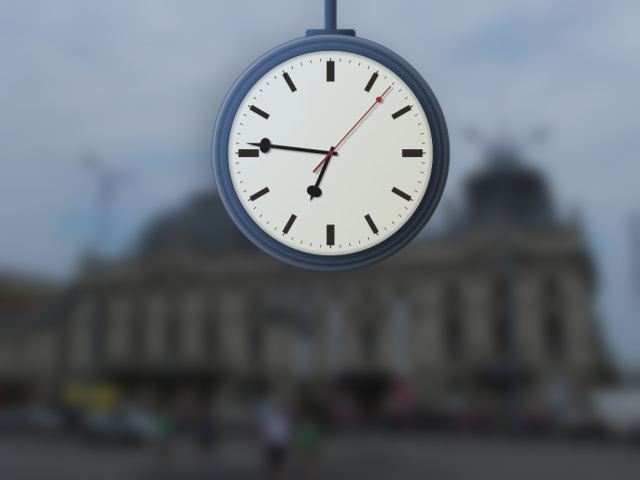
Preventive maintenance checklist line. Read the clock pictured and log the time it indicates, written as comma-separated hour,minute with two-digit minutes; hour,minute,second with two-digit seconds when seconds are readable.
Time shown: 6,46,07
